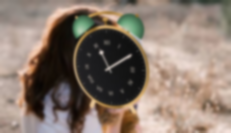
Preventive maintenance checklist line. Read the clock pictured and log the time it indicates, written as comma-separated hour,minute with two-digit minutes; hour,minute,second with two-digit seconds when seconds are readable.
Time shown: 11,10
